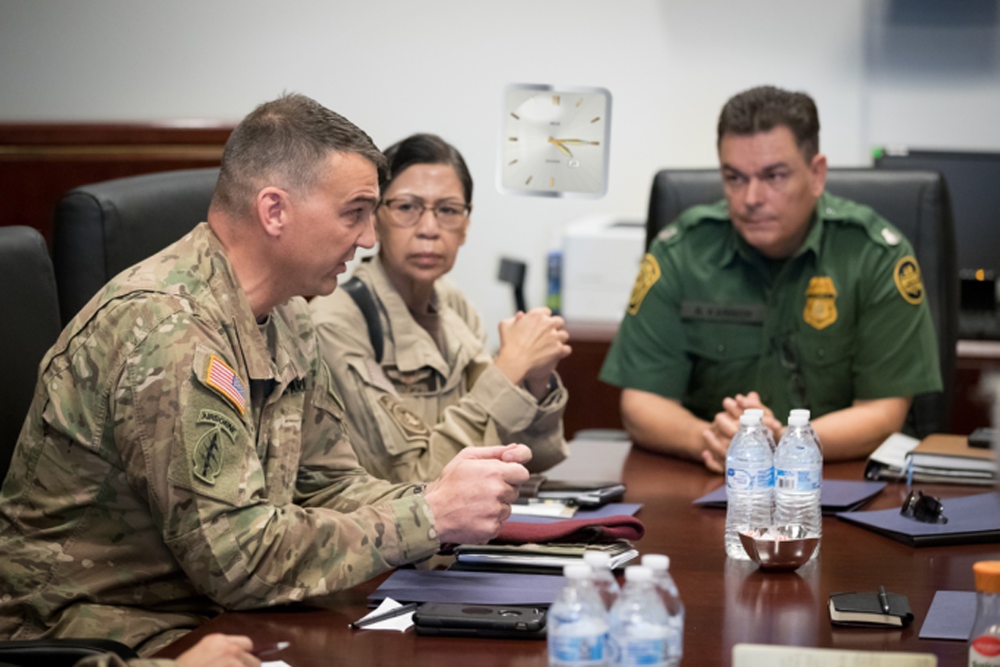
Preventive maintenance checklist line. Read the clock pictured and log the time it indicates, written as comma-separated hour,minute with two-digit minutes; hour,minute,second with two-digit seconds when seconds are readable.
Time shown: 4,15
